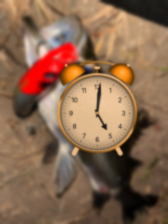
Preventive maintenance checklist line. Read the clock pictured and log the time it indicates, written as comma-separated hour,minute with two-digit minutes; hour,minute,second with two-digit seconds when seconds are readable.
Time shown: 5,01
